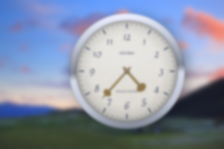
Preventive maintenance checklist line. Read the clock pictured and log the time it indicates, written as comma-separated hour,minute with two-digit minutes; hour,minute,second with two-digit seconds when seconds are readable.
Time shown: 4,37
